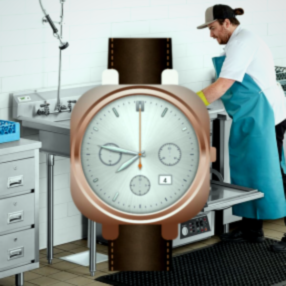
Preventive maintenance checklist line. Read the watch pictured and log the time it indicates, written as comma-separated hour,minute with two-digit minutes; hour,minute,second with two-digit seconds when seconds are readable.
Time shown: 7,47
